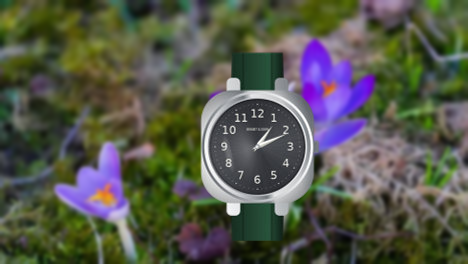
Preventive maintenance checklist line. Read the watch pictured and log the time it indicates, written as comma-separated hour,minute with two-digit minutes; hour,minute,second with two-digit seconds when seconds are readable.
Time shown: 1,11
